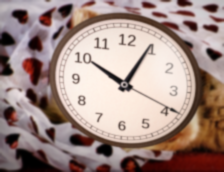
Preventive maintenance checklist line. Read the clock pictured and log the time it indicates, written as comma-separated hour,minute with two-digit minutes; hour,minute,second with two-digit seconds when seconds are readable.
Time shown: 10,04,19
